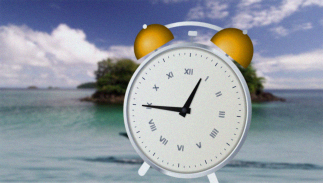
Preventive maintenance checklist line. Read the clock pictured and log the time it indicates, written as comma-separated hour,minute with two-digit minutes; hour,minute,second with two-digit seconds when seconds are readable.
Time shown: 12,45
